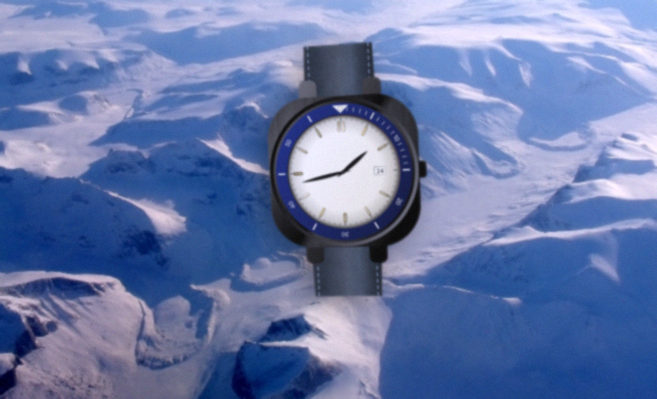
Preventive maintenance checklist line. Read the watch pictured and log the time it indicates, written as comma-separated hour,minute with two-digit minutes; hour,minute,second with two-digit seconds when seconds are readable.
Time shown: 1,43
